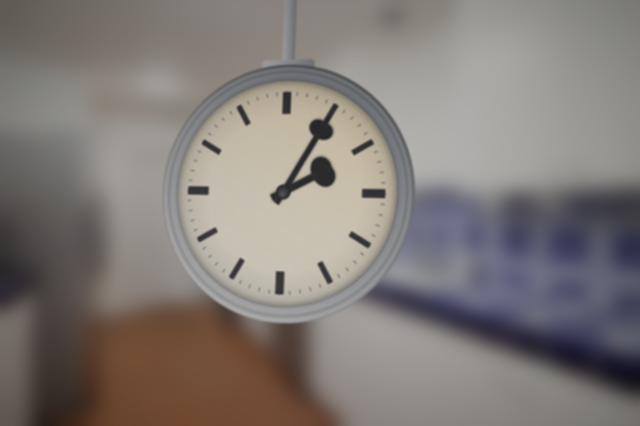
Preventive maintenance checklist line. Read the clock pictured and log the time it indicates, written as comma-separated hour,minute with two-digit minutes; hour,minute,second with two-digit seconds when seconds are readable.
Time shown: 2,05
